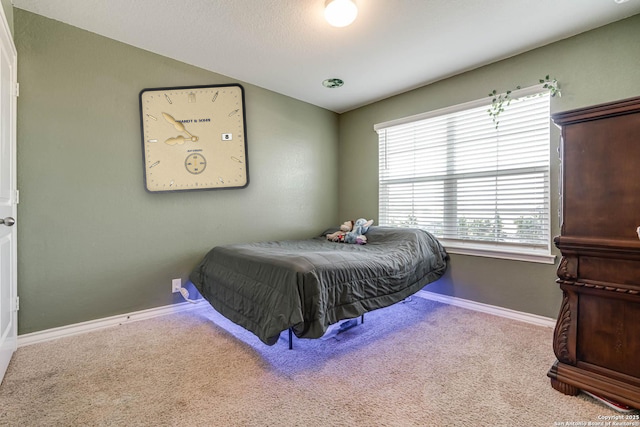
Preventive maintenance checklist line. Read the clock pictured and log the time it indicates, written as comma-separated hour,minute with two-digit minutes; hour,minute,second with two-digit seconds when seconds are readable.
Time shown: 8,52
